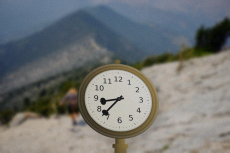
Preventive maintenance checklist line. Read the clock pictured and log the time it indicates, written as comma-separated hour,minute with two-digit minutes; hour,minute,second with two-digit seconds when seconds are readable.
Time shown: 8,37
